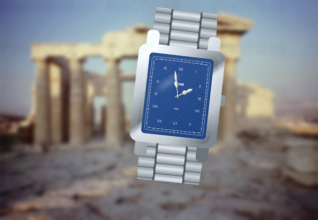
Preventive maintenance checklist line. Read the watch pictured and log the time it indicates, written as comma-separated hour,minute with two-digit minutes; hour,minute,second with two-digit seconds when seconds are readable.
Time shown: 1,58
